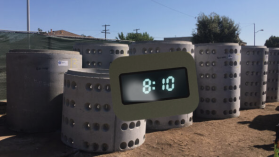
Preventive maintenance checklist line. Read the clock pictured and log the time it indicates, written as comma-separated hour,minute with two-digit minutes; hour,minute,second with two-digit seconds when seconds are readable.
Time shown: 8,10
